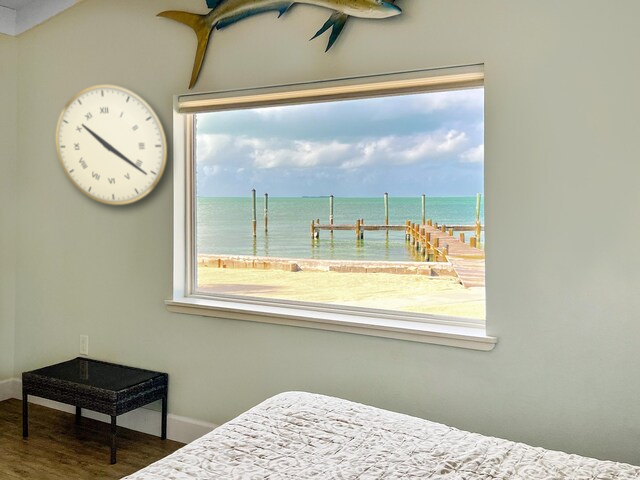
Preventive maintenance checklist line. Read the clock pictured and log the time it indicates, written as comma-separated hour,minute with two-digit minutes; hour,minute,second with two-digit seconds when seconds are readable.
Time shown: 10,21
